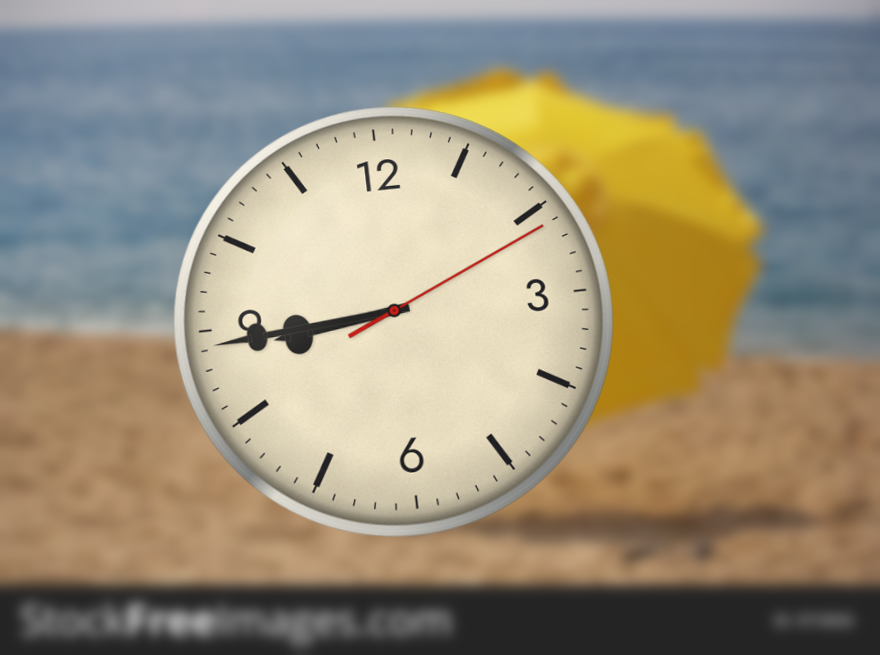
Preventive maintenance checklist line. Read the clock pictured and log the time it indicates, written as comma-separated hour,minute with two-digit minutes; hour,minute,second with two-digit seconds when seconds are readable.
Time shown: 8,44,11
